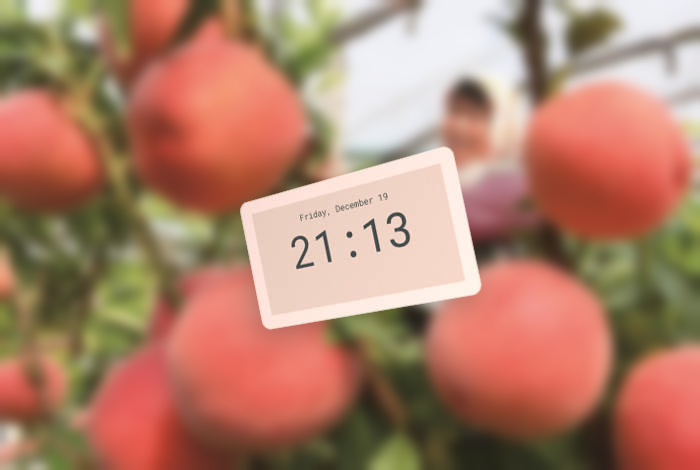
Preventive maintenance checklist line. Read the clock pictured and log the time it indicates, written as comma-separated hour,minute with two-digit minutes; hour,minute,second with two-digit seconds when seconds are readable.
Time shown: 21,13
